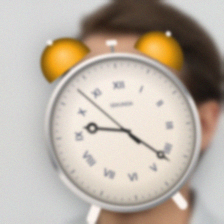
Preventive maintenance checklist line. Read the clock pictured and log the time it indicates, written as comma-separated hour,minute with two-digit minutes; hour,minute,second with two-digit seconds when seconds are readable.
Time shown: 9,21,53
